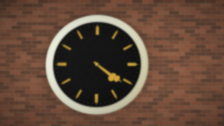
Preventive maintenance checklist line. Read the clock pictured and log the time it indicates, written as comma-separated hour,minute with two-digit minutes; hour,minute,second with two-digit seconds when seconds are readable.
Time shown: 4,21
